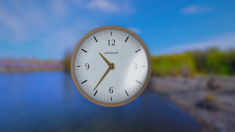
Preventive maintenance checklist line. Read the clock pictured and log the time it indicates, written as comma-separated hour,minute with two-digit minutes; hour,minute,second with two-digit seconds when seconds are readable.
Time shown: 10,36
